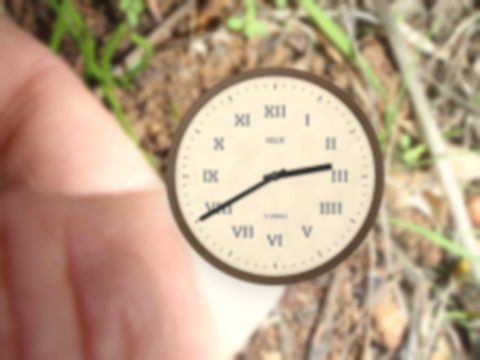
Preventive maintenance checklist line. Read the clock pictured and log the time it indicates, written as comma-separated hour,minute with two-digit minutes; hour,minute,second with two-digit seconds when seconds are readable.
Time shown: 2,40
